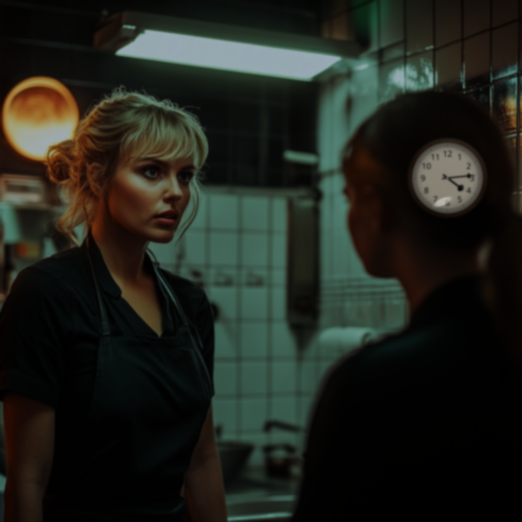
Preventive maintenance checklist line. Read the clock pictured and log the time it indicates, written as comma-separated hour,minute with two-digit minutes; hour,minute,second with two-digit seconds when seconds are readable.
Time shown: 4,14
